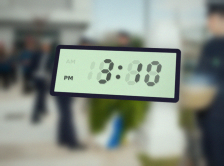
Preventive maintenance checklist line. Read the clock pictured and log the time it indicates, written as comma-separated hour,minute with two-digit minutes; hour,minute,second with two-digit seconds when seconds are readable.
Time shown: 3,10
